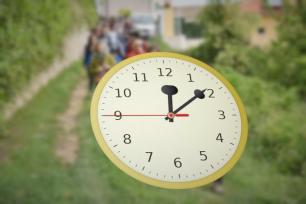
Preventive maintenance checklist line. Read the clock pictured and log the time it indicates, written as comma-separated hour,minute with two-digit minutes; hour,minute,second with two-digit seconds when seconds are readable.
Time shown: 12,08,45
